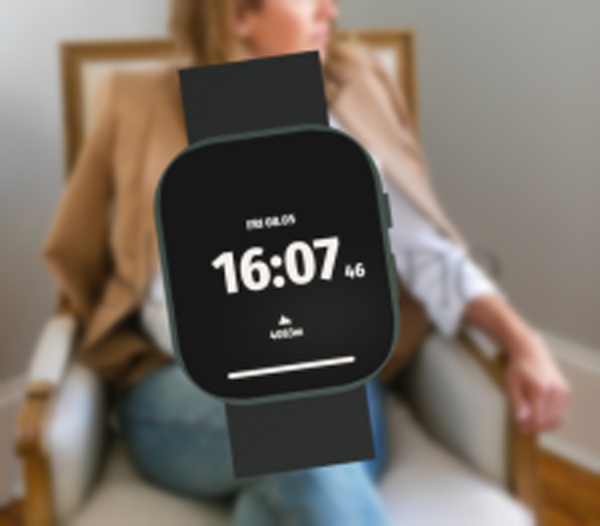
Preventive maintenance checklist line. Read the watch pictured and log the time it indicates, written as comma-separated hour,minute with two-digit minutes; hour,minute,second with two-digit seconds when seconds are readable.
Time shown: 16,07,46
